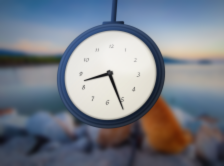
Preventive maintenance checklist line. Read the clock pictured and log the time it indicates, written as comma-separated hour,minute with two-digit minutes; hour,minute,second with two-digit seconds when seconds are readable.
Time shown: 8,26
